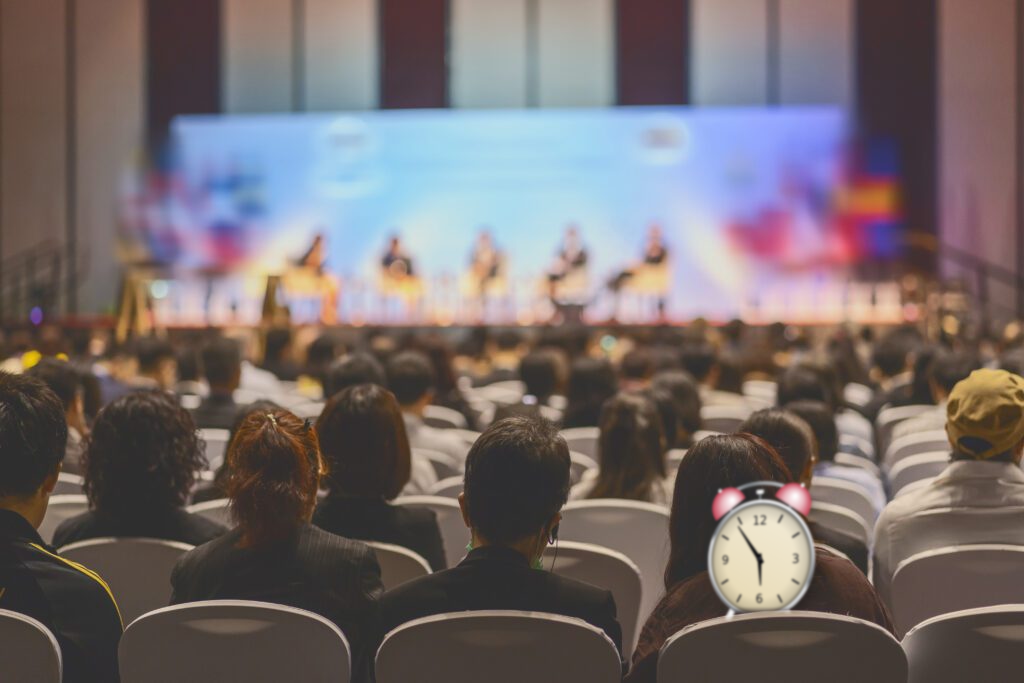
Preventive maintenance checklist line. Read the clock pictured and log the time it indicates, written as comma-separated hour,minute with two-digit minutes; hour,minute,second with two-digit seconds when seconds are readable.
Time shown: 5,54
